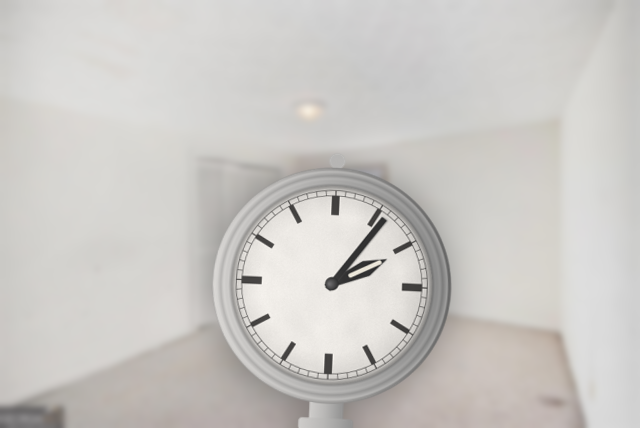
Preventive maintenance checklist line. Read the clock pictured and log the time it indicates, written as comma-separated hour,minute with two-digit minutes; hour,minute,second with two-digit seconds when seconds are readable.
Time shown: 2,06
